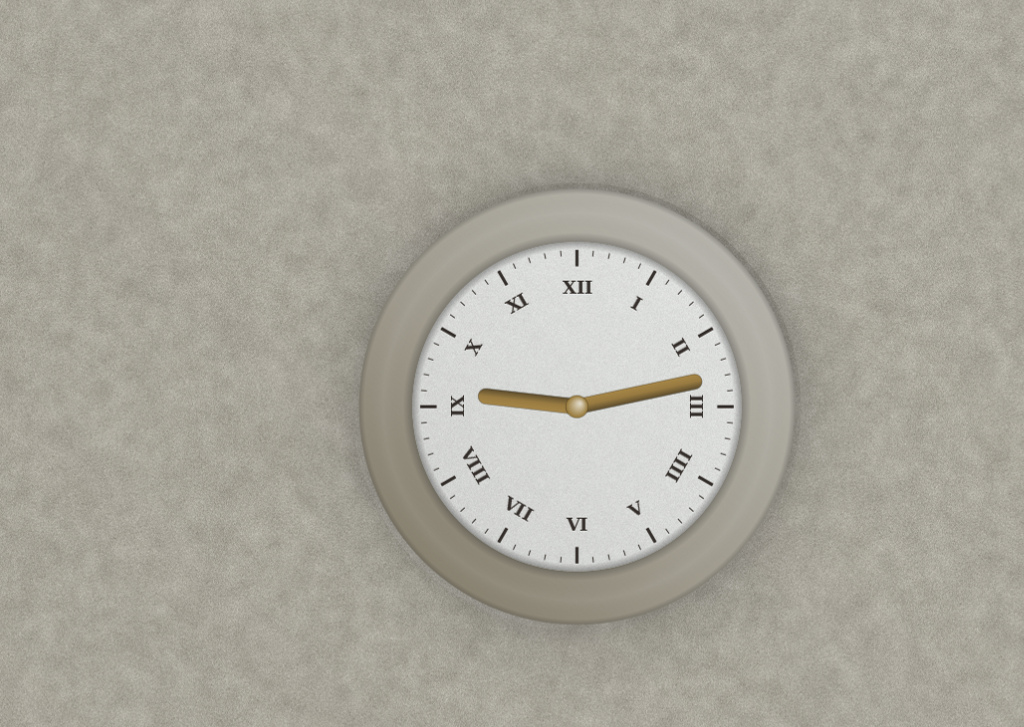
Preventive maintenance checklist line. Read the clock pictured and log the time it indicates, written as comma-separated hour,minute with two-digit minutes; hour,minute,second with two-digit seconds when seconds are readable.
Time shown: 9,13
